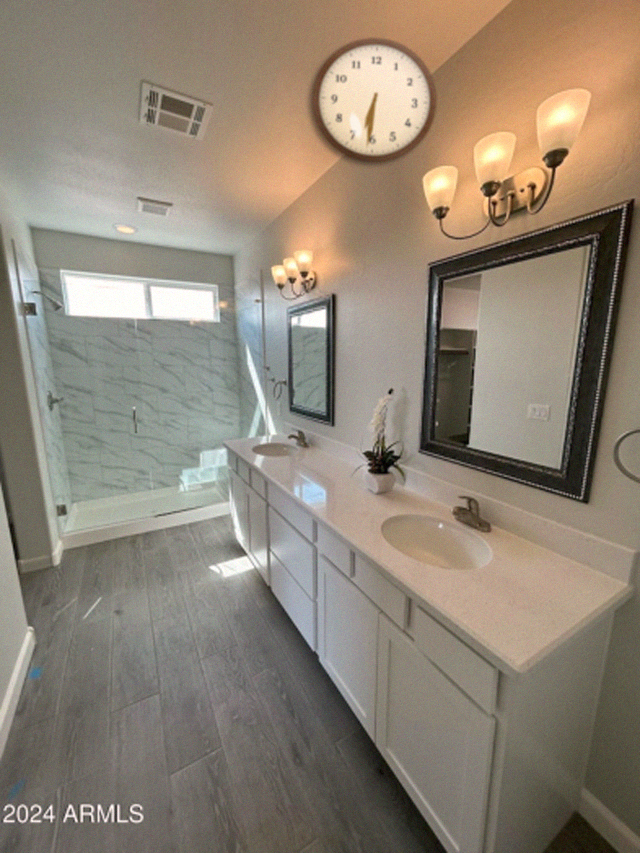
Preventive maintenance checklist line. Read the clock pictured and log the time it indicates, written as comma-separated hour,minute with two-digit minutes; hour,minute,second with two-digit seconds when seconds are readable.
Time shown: 6,31
